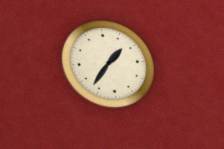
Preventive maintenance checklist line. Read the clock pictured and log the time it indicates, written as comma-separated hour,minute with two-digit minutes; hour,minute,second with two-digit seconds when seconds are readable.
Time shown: 1,37
